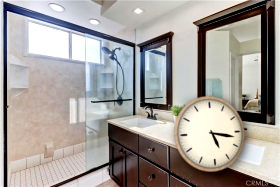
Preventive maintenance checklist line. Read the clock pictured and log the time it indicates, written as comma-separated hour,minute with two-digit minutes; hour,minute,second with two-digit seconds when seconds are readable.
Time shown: 5,17
